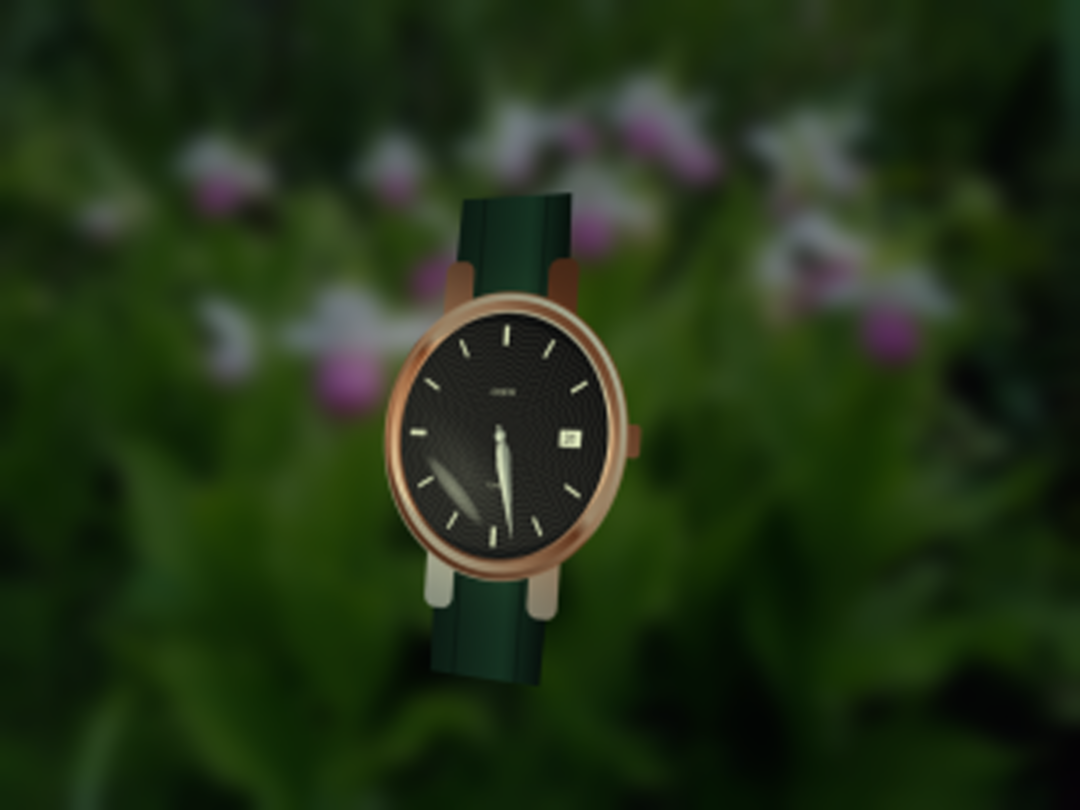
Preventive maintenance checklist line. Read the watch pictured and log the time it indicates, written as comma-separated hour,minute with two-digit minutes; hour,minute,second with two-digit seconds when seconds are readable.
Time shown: 5,28
